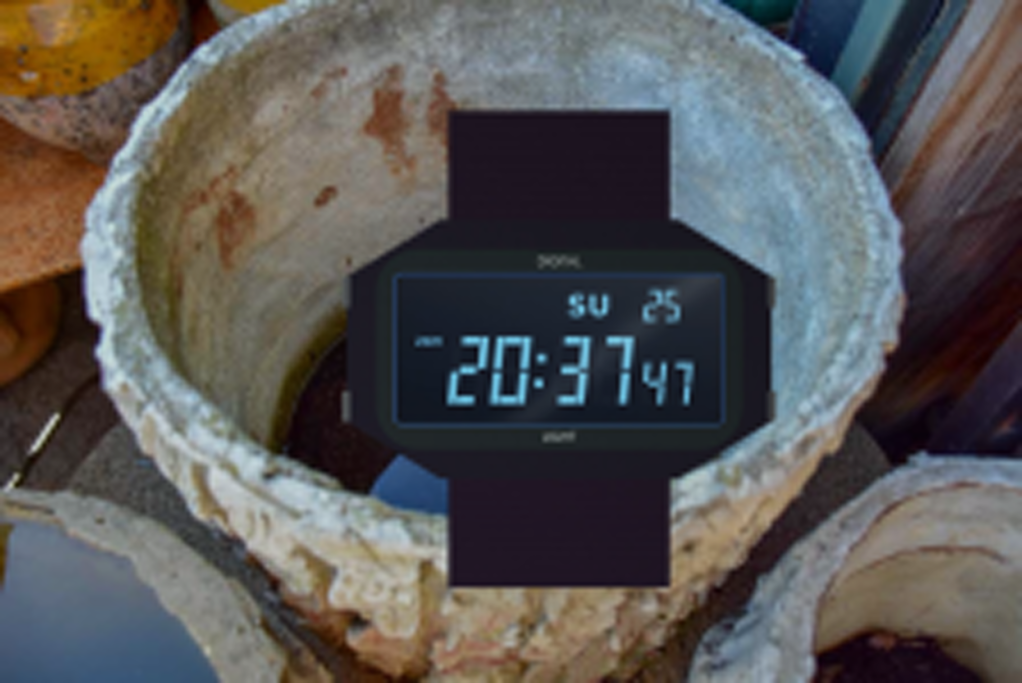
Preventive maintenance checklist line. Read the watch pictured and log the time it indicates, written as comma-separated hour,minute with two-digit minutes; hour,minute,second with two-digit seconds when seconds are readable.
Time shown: 20,37,47
